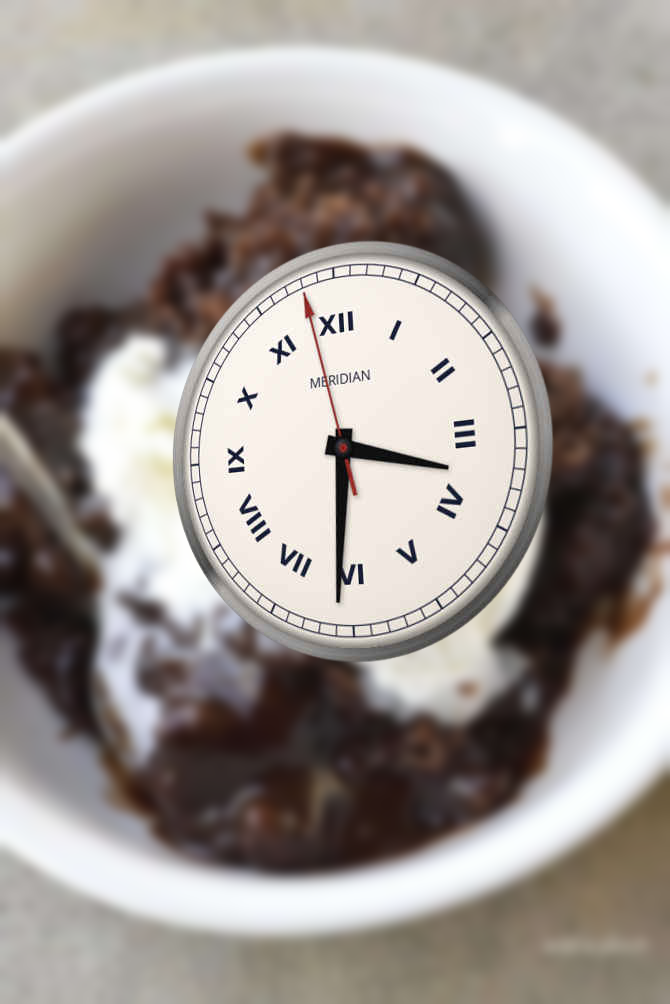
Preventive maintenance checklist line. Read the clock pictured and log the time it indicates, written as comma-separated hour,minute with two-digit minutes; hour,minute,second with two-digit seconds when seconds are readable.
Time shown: 3,30,58
